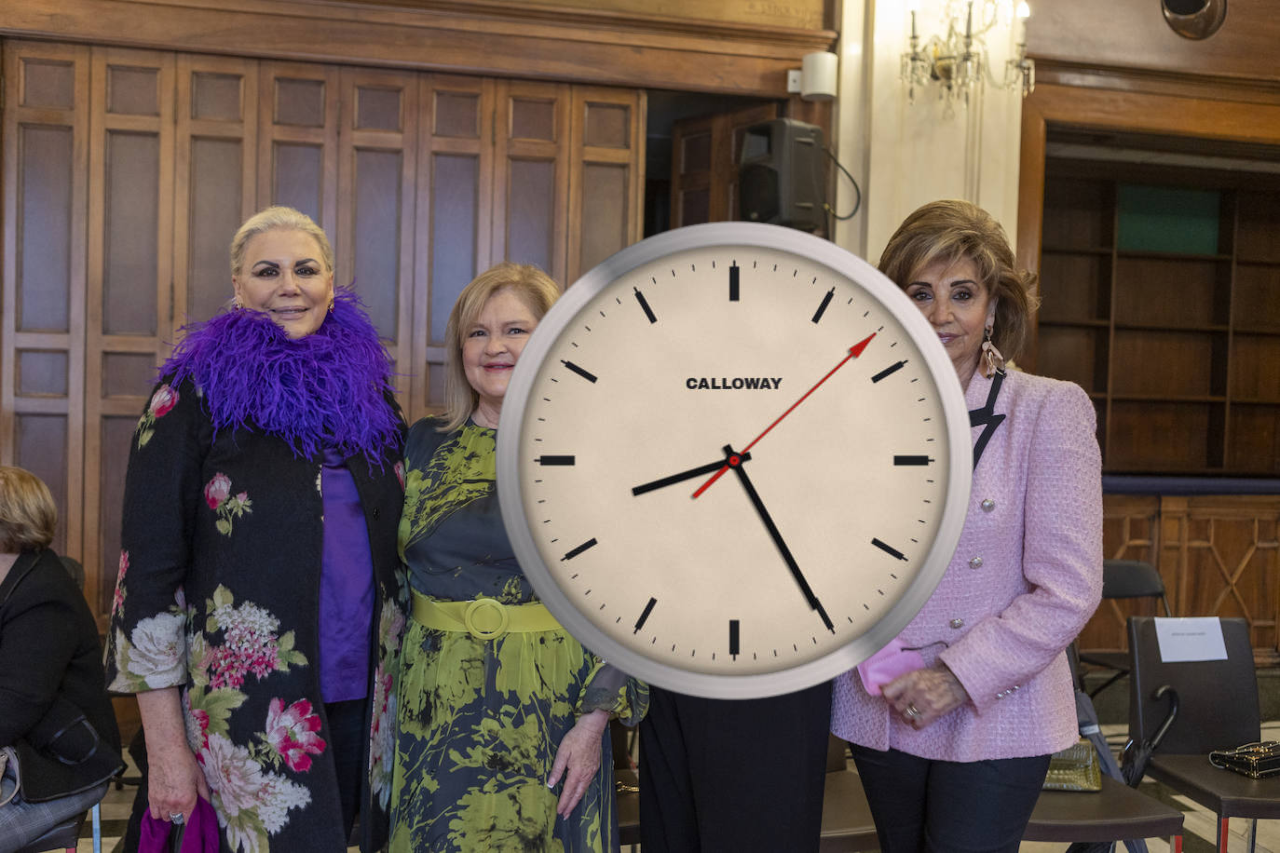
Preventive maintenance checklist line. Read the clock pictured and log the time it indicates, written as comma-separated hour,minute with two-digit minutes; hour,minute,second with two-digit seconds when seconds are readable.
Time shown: 8,25,08
